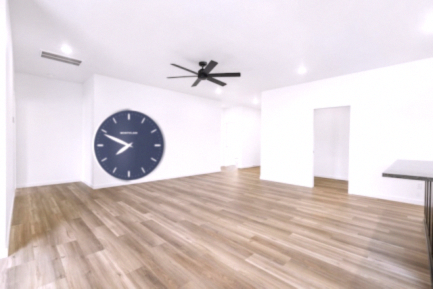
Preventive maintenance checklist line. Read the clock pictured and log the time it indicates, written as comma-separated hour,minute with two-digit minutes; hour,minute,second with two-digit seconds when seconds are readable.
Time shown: 7,49
